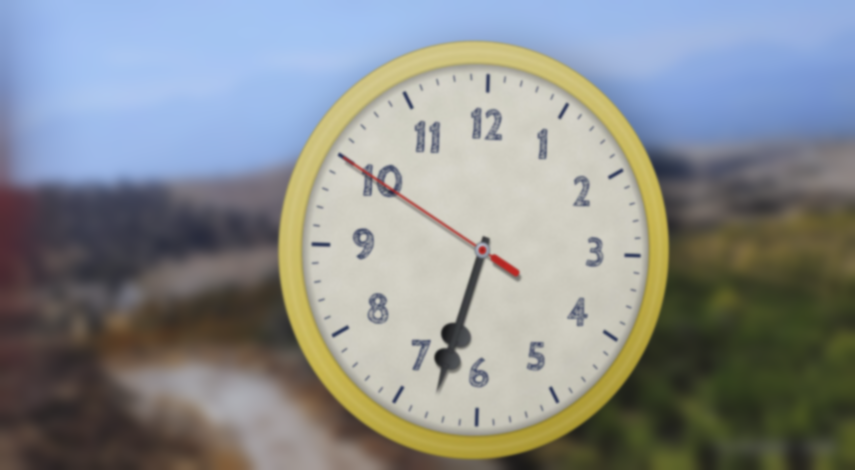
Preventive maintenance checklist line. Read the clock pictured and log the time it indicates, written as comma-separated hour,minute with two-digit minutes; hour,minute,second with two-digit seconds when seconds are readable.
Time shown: 6,32,50
